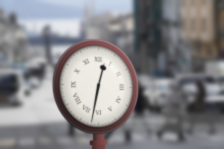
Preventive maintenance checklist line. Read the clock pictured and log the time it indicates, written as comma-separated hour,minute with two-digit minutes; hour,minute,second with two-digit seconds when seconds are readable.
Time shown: 12,32
